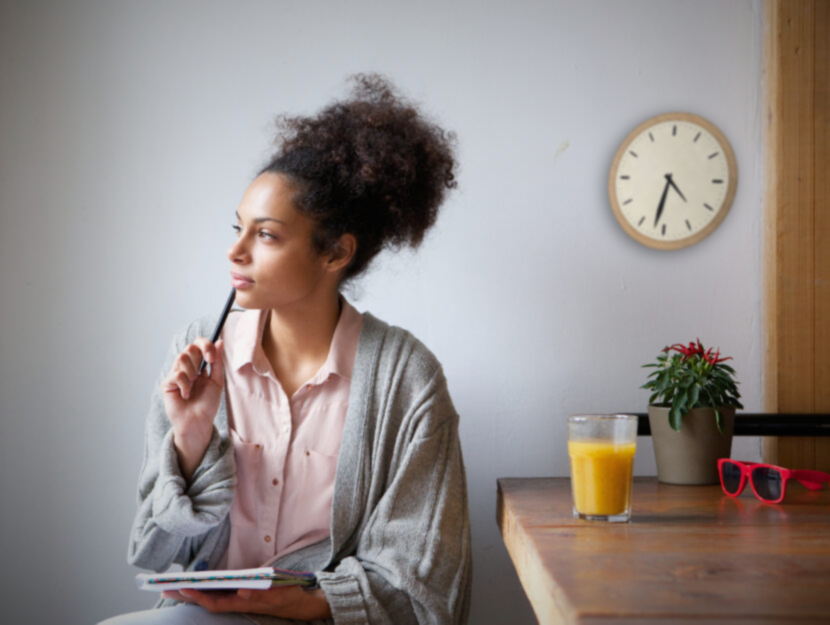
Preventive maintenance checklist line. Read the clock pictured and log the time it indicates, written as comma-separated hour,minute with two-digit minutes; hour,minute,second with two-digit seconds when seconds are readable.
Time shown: 4,32
